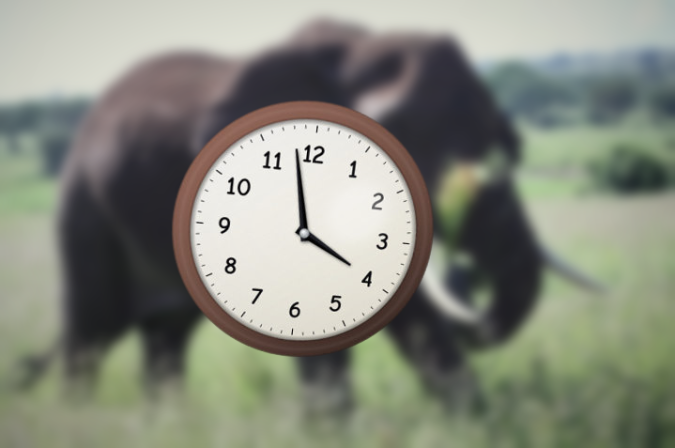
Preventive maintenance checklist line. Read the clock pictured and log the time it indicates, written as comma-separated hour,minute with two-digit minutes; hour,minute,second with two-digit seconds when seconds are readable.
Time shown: 3,58
